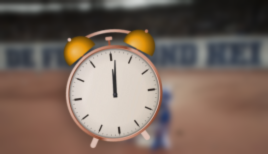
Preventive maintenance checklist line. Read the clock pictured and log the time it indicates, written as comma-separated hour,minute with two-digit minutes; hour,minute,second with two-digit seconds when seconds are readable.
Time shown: 12,01
